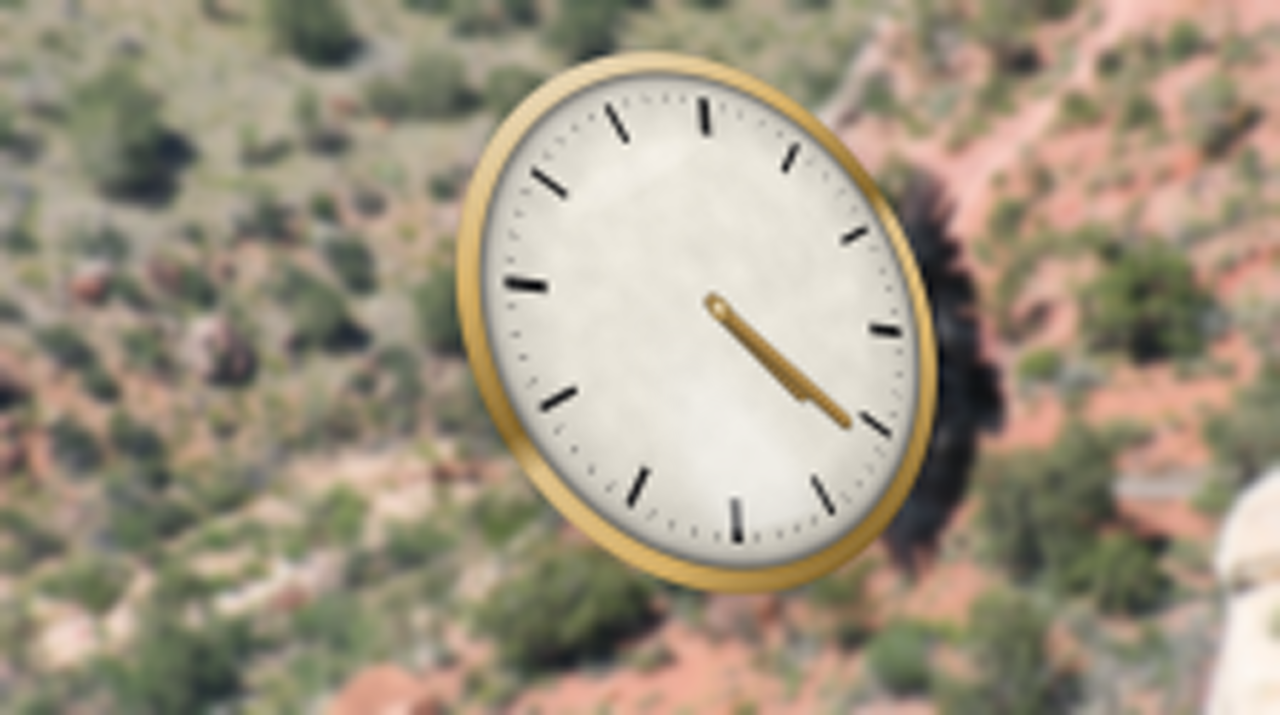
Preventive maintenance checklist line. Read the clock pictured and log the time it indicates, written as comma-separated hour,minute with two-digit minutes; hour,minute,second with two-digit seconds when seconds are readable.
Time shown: 4,21
